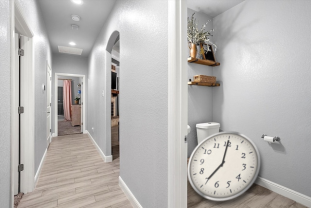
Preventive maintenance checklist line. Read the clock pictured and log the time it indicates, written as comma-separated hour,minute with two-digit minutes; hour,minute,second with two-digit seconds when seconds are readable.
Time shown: 7,00
